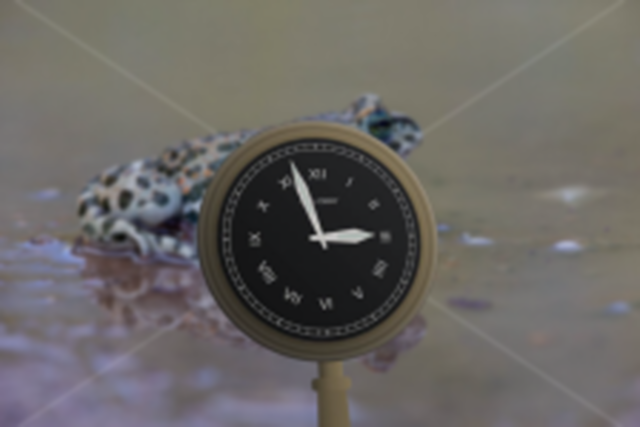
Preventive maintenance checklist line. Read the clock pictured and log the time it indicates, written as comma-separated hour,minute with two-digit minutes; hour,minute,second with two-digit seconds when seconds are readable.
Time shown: 2,57
